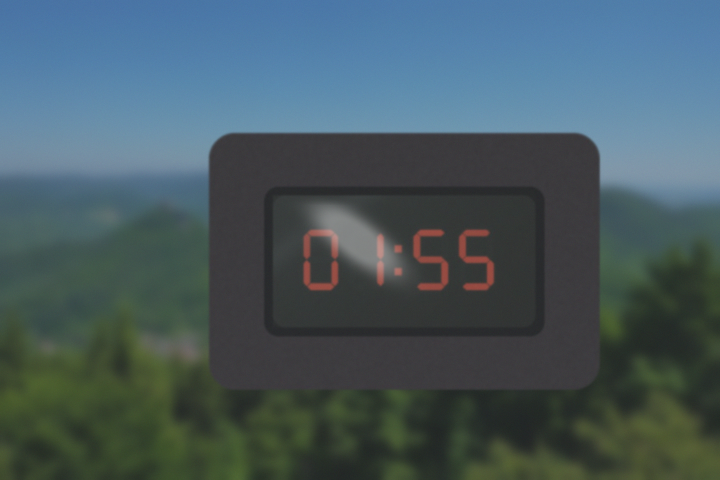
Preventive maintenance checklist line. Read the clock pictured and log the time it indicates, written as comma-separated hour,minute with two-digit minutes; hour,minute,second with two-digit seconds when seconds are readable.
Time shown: 1,55
